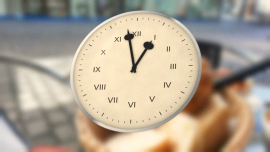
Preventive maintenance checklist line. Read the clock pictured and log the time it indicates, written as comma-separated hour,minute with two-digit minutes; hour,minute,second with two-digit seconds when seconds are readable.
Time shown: 12,58
